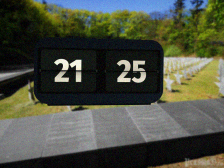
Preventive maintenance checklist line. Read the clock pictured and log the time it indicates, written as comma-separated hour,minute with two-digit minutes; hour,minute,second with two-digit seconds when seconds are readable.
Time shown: 21,25
